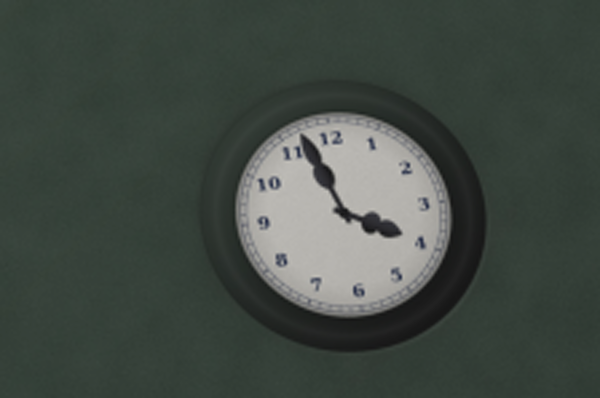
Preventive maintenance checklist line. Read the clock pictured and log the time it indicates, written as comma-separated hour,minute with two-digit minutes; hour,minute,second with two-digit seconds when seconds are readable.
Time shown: 3,57
